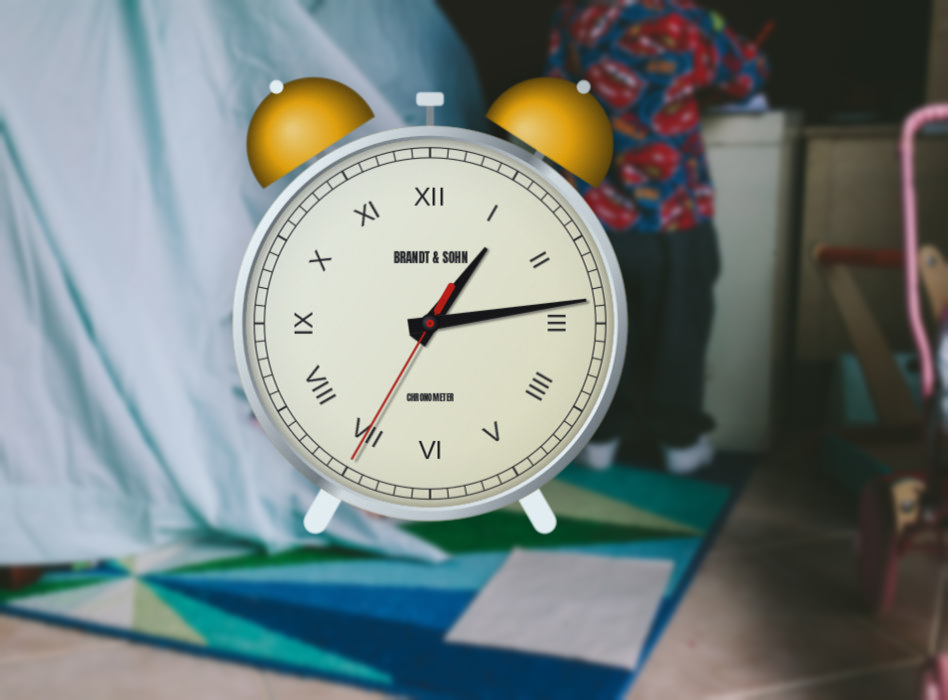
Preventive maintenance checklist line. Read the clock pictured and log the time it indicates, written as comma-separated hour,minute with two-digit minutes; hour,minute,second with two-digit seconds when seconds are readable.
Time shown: 1,13,35
